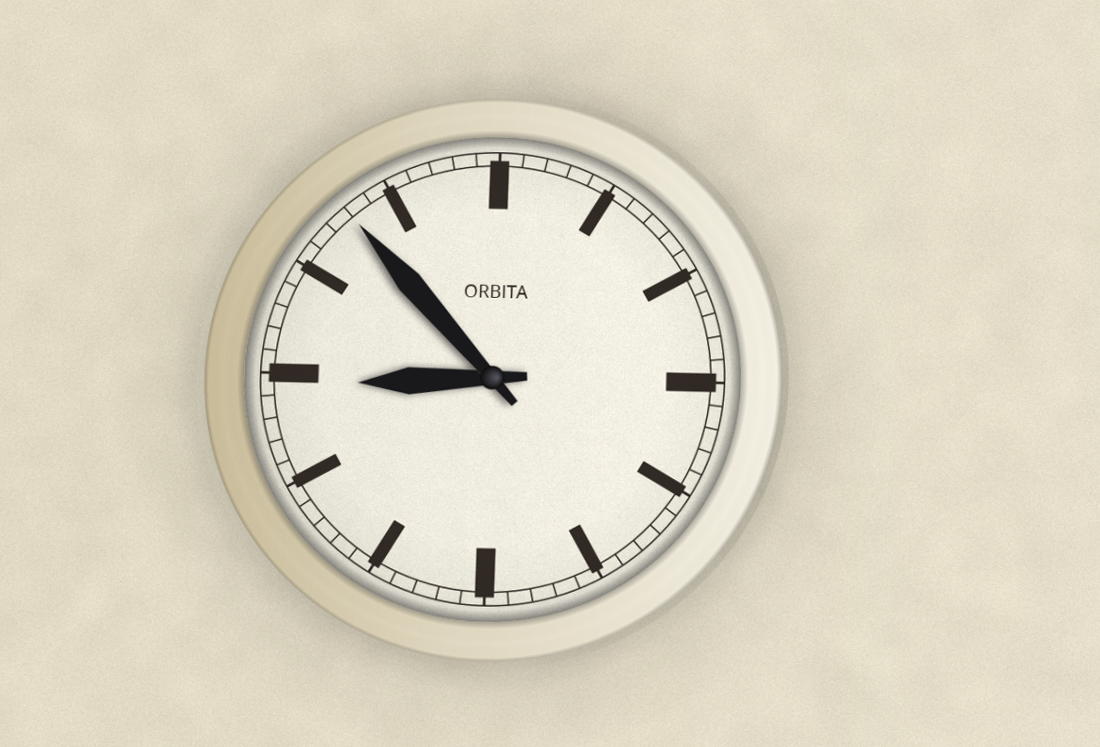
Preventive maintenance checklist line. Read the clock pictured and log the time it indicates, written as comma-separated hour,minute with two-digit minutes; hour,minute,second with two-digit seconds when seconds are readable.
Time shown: 8,53
